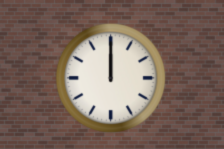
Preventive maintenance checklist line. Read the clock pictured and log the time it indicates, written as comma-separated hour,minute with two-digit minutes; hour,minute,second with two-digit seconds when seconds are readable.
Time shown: 12,00
